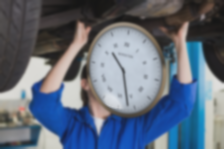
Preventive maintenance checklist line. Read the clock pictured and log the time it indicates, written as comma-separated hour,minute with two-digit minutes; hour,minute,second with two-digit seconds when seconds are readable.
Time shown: 10,27
